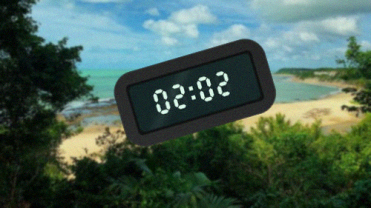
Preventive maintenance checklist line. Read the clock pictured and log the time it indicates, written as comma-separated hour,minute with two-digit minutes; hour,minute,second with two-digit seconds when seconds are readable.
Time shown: 2,02
